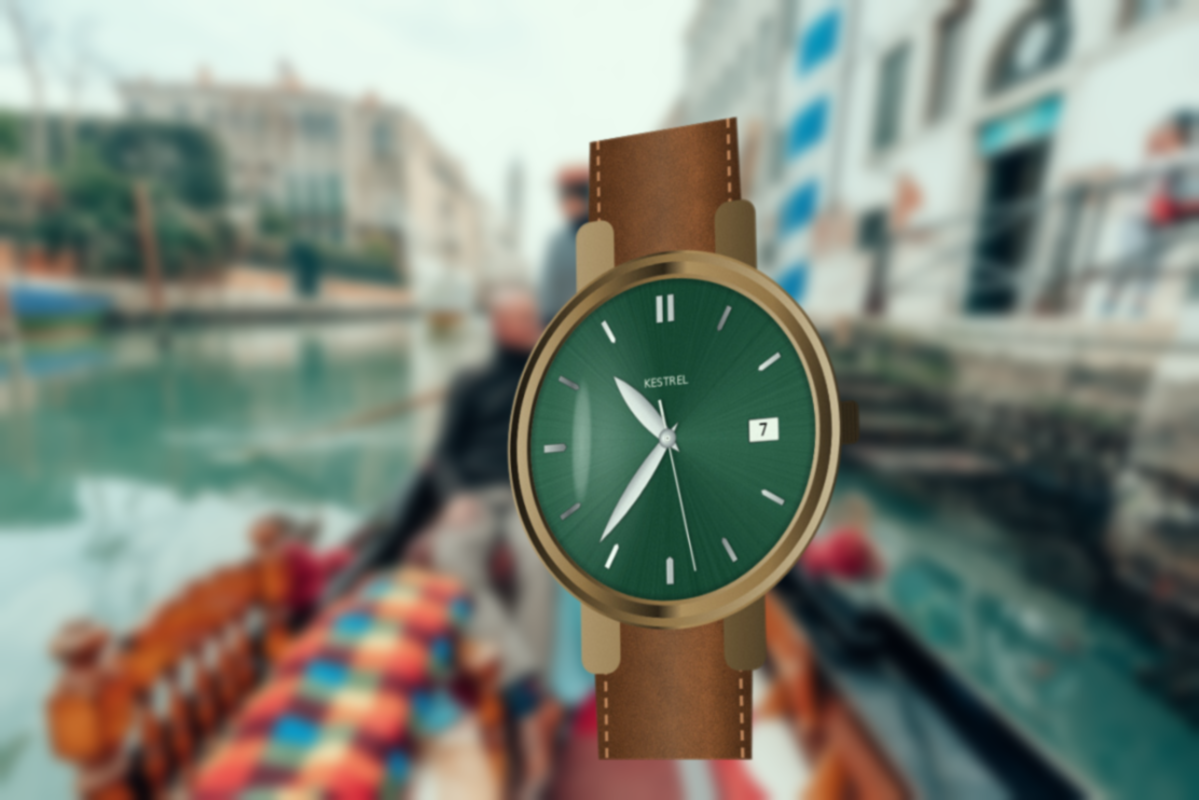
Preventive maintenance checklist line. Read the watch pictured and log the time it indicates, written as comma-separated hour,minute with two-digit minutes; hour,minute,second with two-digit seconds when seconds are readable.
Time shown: 10,36,28
